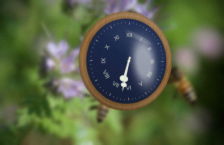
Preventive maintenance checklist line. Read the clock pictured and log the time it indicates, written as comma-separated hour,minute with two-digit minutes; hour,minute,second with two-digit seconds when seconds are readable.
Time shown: 6,32
